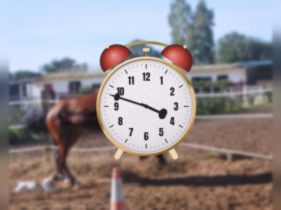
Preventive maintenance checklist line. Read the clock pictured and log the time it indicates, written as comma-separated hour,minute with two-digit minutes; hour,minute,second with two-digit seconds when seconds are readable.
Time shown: 3,48
